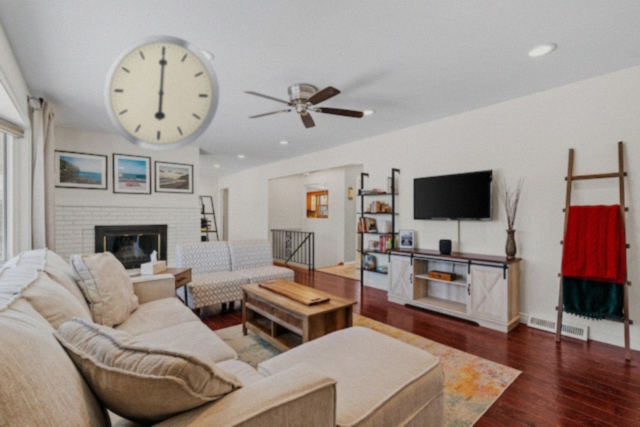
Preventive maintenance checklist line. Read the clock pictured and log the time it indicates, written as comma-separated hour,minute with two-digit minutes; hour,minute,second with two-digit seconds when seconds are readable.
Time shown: 6,00
